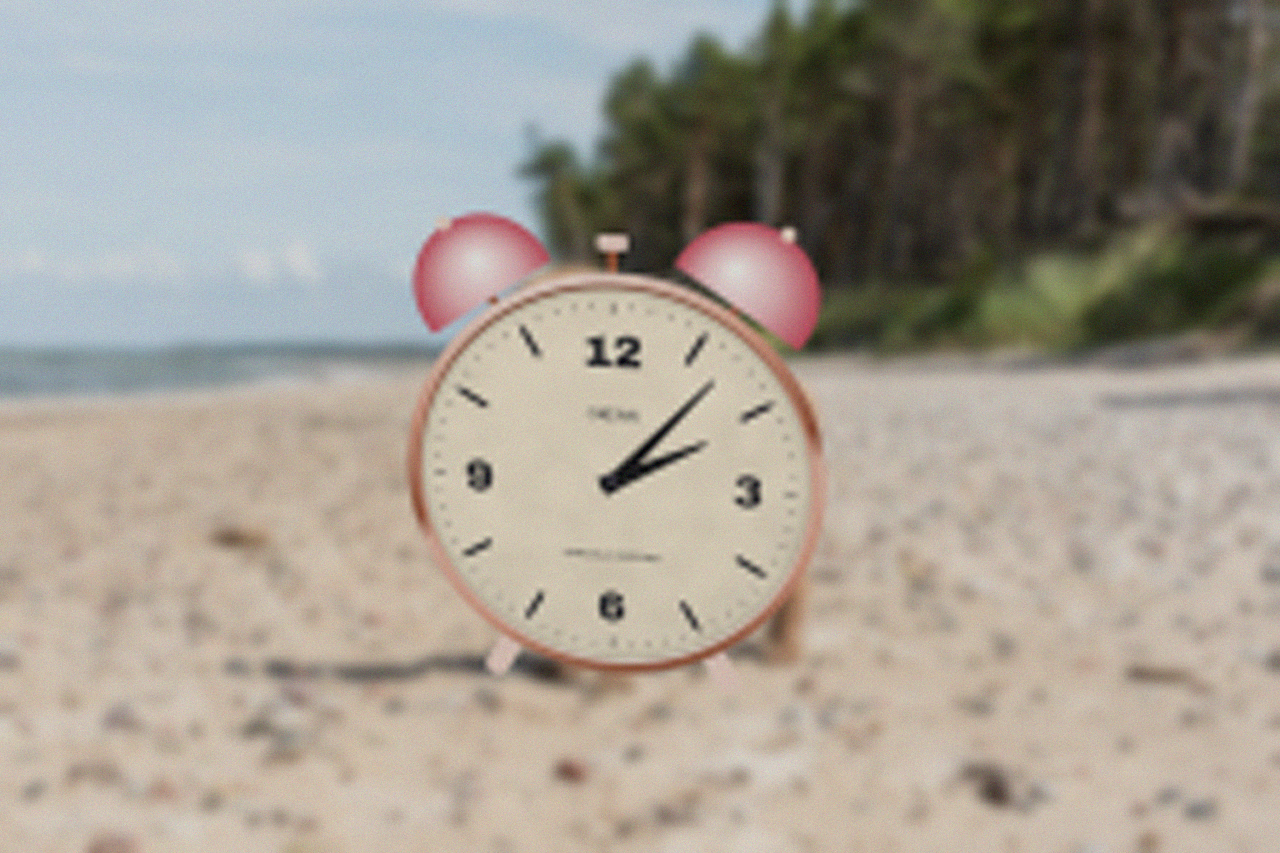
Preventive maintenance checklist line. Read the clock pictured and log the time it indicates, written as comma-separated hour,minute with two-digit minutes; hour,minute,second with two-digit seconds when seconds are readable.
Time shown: 2,07
